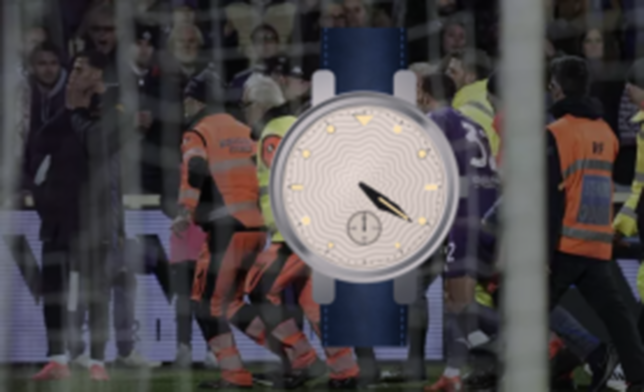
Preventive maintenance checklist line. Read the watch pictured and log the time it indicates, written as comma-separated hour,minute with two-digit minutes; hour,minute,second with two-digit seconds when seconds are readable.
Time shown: 4,21
